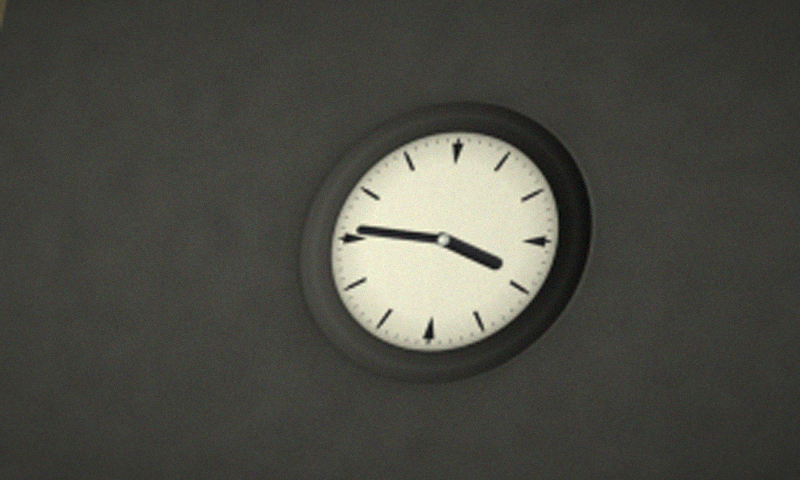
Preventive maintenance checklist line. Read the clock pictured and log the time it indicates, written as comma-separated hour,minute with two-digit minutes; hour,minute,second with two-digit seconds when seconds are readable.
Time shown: 3,46
